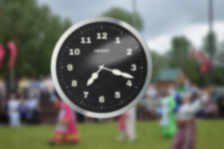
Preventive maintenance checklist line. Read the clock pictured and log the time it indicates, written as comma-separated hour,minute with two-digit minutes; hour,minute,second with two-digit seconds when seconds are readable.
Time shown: 7,18
